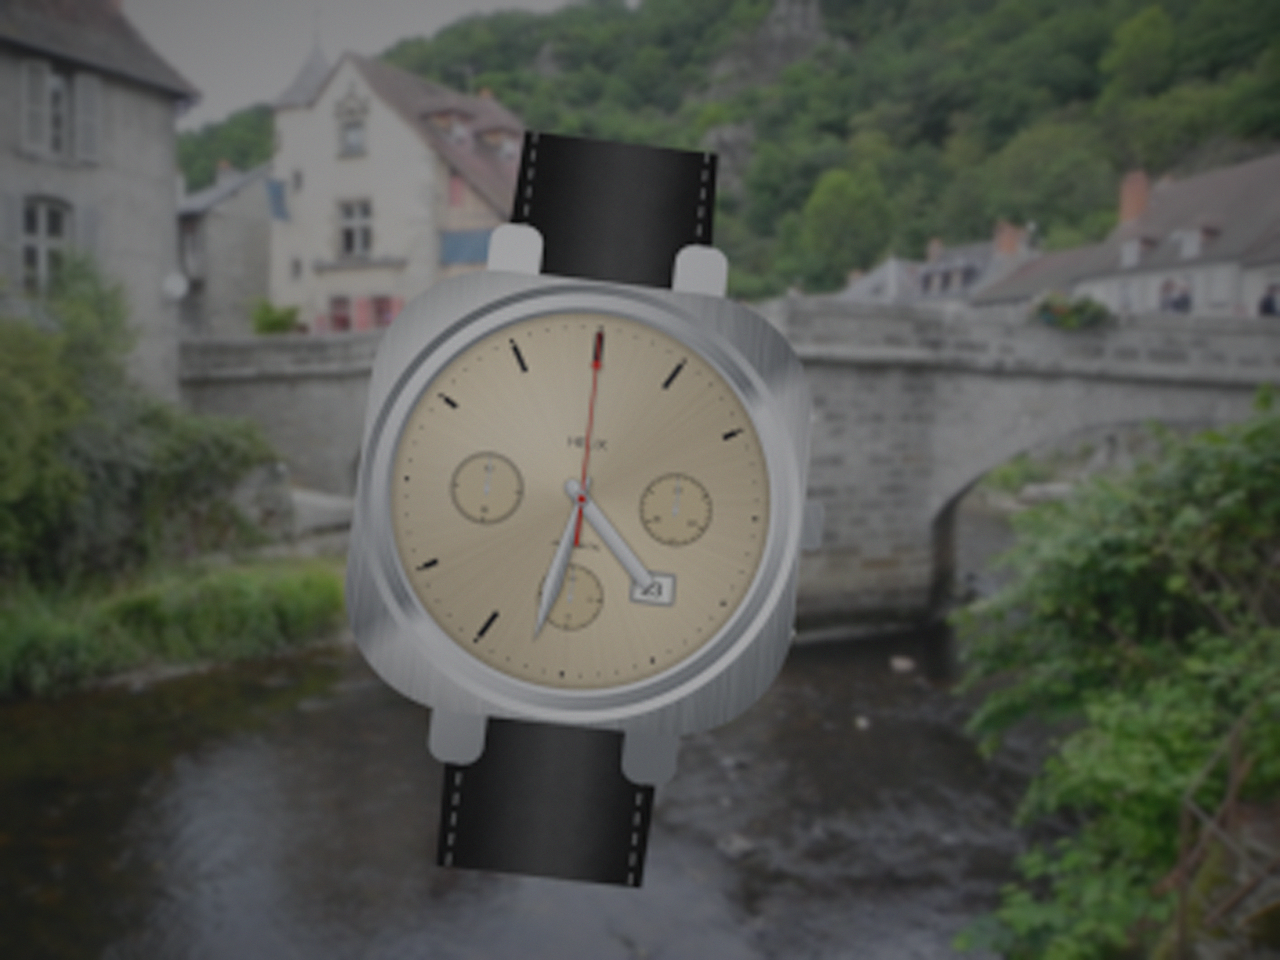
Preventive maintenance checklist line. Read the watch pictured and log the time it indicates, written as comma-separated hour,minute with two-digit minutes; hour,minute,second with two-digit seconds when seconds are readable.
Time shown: 4,32
